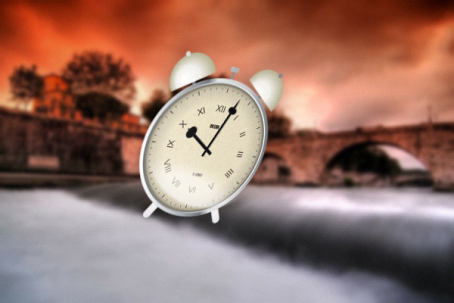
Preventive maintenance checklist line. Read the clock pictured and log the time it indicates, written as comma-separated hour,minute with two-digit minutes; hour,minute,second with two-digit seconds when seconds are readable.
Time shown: 10,03
